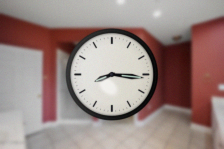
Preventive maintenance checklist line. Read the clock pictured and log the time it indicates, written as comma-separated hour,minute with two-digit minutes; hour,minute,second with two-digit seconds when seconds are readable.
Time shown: 8,16
